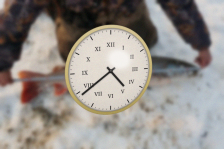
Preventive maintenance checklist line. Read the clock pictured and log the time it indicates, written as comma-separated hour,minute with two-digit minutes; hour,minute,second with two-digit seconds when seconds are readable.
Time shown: 4,39
